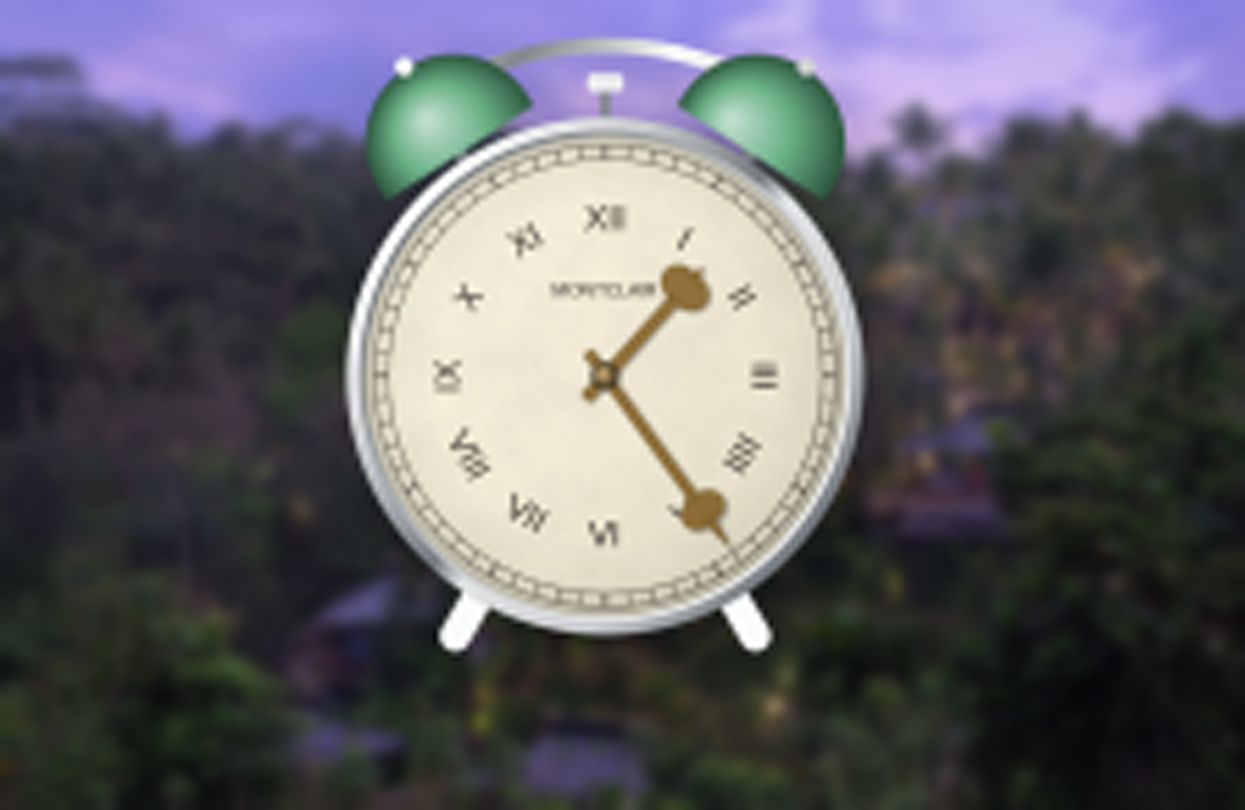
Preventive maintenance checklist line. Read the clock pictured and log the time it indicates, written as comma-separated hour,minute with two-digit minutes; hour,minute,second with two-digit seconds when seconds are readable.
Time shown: 1,24
